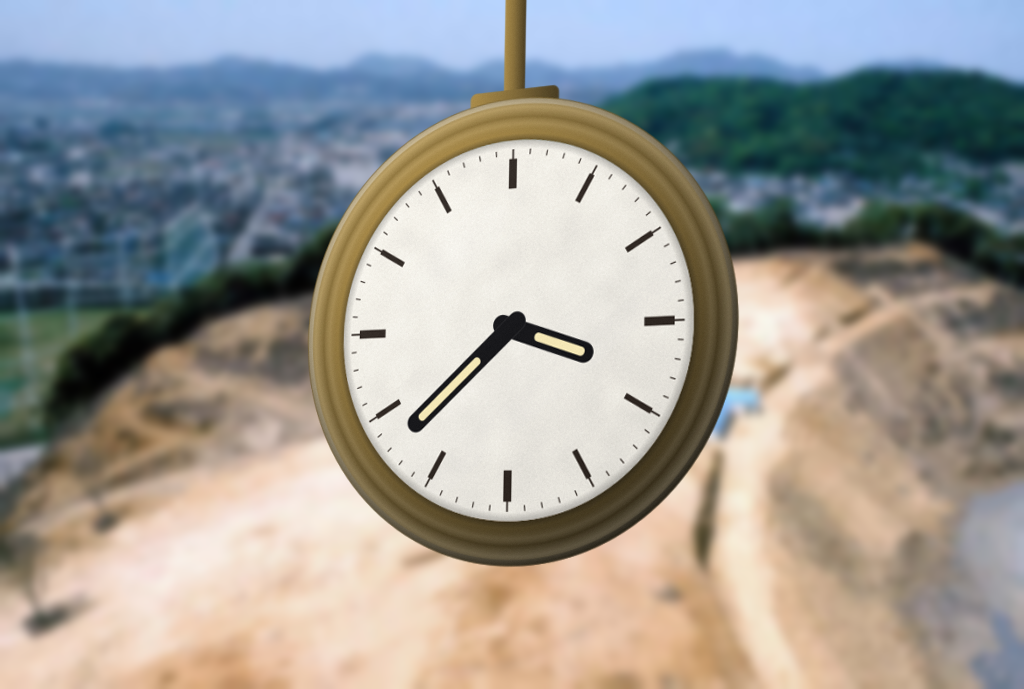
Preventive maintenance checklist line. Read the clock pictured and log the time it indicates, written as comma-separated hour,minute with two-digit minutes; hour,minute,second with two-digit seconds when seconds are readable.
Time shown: 3,38
